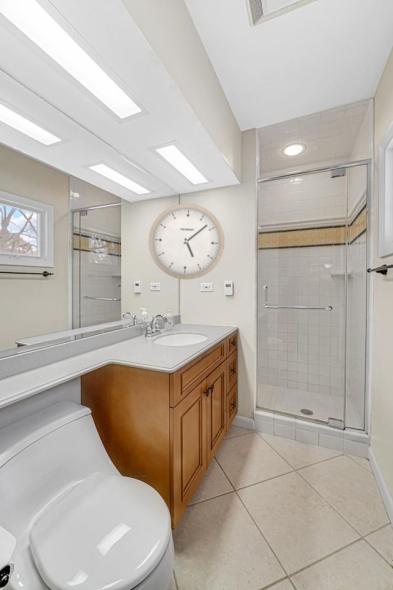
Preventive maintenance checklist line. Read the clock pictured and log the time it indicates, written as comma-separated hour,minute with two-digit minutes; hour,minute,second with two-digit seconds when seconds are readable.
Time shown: 5,08
